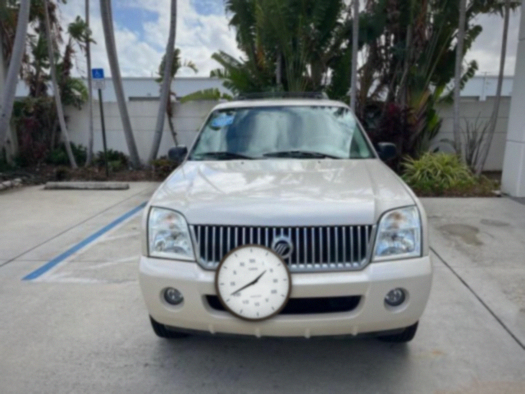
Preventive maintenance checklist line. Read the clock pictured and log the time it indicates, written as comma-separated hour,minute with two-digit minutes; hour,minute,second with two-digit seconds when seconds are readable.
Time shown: 1,41
